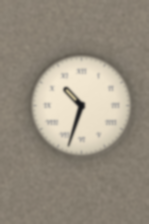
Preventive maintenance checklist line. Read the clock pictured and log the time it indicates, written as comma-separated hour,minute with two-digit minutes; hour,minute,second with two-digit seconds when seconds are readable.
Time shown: 10,33
